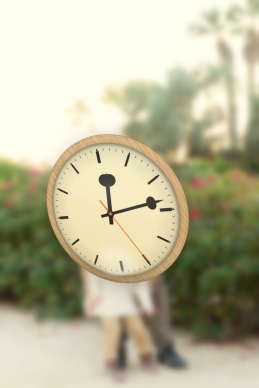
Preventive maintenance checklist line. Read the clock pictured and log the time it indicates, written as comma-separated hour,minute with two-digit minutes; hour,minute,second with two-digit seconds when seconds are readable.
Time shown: 12,13,25
